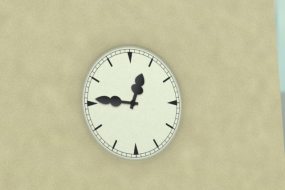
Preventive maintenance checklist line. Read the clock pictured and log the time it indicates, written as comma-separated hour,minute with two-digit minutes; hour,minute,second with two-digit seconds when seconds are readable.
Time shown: 12,46
